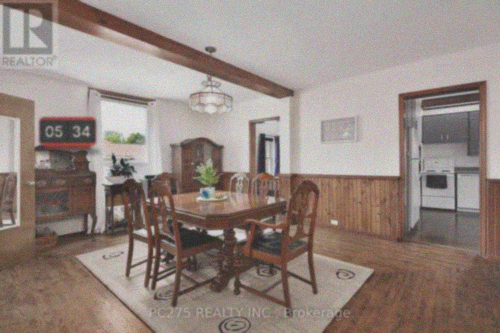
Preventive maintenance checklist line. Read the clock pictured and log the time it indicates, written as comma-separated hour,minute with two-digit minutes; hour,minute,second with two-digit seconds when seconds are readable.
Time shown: 5,34
